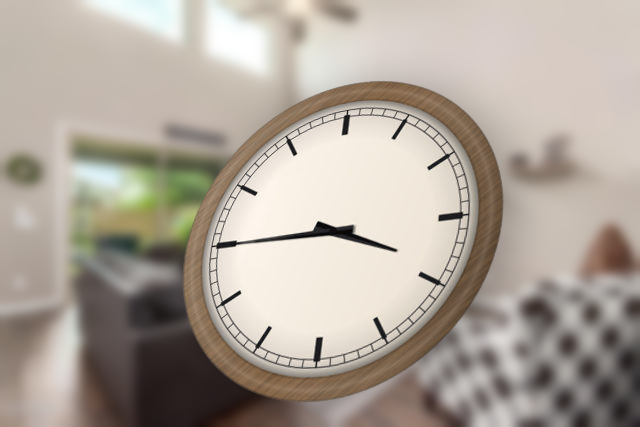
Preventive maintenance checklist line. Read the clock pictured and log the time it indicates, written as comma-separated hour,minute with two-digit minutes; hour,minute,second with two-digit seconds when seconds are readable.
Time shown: 3,45
